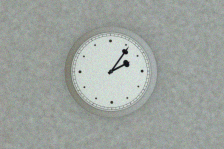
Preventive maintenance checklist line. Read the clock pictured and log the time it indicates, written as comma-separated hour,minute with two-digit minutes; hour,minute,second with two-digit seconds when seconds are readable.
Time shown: 2,06
